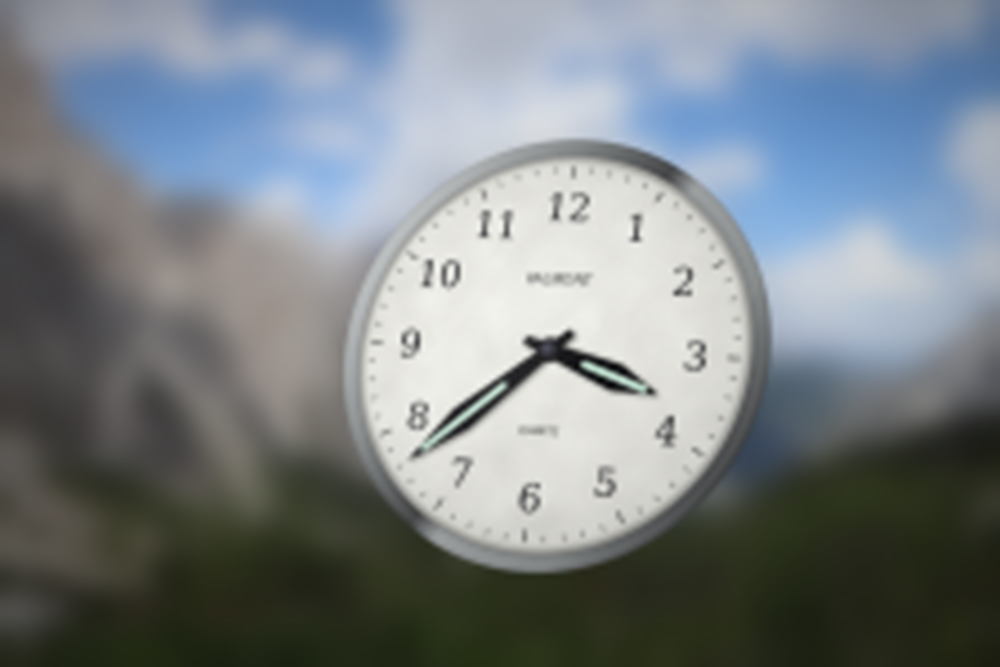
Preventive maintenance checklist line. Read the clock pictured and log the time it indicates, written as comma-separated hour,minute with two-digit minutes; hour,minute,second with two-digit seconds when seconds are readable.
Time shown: 3,38
